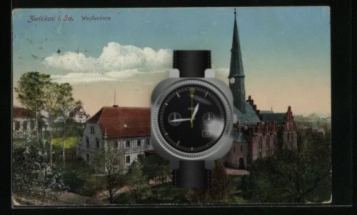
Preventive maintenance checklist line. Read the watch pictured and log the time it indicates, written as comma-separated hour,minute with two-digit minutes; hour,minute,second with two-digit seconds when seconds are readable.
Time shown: 12,44
